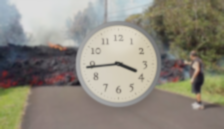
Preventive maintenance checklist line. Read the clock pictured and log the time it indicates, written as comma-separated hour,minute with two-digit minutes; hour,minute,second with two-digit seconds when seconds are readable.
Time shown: 3,44
